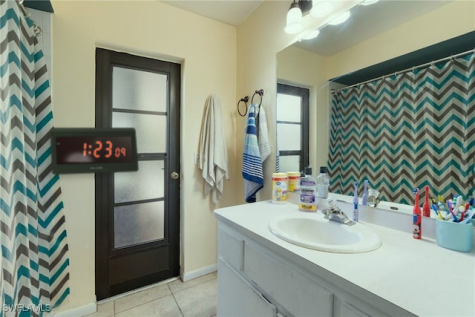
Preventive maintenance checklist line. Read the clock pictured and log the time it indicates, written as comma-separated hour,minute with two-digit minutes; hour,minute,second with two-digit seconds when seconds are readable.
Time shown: 1,23,09
